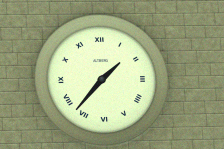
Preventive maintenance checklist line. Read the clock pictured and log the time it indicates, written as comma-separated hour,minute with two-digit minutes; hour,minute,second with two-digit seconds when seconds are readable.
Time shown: 1,37
